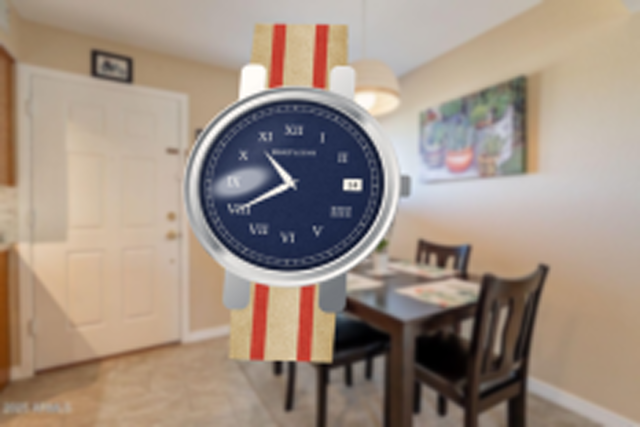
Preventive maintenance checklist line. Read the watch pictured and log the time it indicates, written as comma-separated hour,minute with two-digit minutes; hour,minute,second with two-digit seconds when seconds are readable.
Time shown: 10,40
